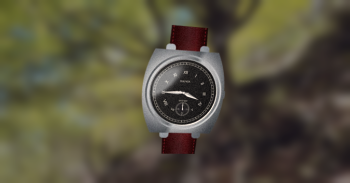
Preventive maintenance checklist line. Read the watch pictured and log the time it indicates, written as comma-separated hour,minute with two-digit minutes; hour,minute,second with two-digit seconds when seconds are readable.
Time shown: 3,45
